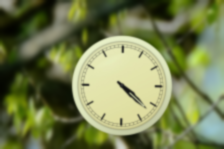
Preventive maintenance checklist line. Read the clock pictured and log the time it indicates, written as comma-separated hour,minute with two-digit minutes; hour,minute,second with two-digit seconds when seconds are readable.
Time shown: 4,22
